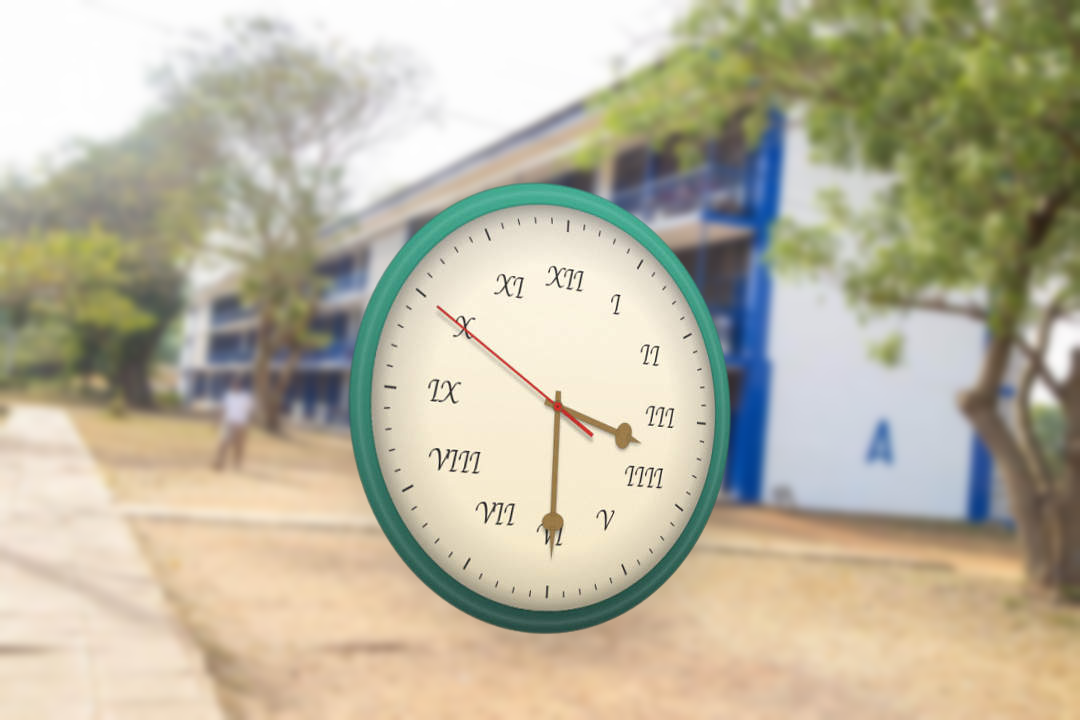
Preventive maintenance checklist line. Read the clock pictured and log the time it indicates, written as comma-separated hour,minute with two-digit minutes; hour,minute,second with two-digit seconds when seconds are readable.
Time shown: 3,29,50
